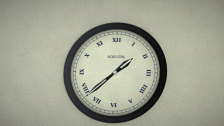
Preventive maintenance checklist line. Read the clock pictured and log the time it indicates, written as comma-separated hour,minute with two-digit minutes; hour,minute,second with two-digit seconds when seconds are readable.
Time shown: 1,38
